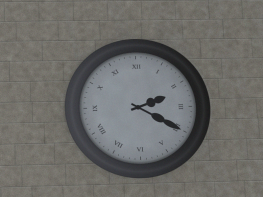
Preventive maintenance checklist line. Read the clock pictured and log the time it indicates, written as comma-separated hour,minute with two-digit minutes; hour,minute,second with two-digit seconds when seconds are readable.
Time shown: 2,20
